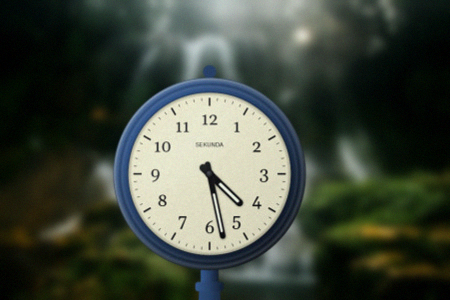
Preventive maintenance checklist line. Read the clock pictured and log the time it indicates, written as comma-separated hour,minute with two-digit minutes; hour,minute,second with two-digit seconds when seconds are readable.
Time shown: 4,28
